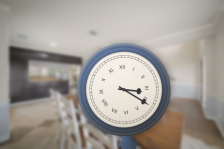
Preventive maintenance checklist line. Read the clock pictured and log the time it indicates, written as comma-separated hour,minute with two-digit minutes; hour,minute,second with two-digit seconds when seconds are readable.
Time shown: 3,21
